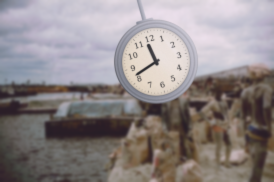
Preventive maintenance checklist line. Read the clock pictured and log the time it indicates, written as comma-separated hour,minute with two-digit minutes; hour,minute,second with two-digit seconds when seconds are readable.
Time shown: 11,42
